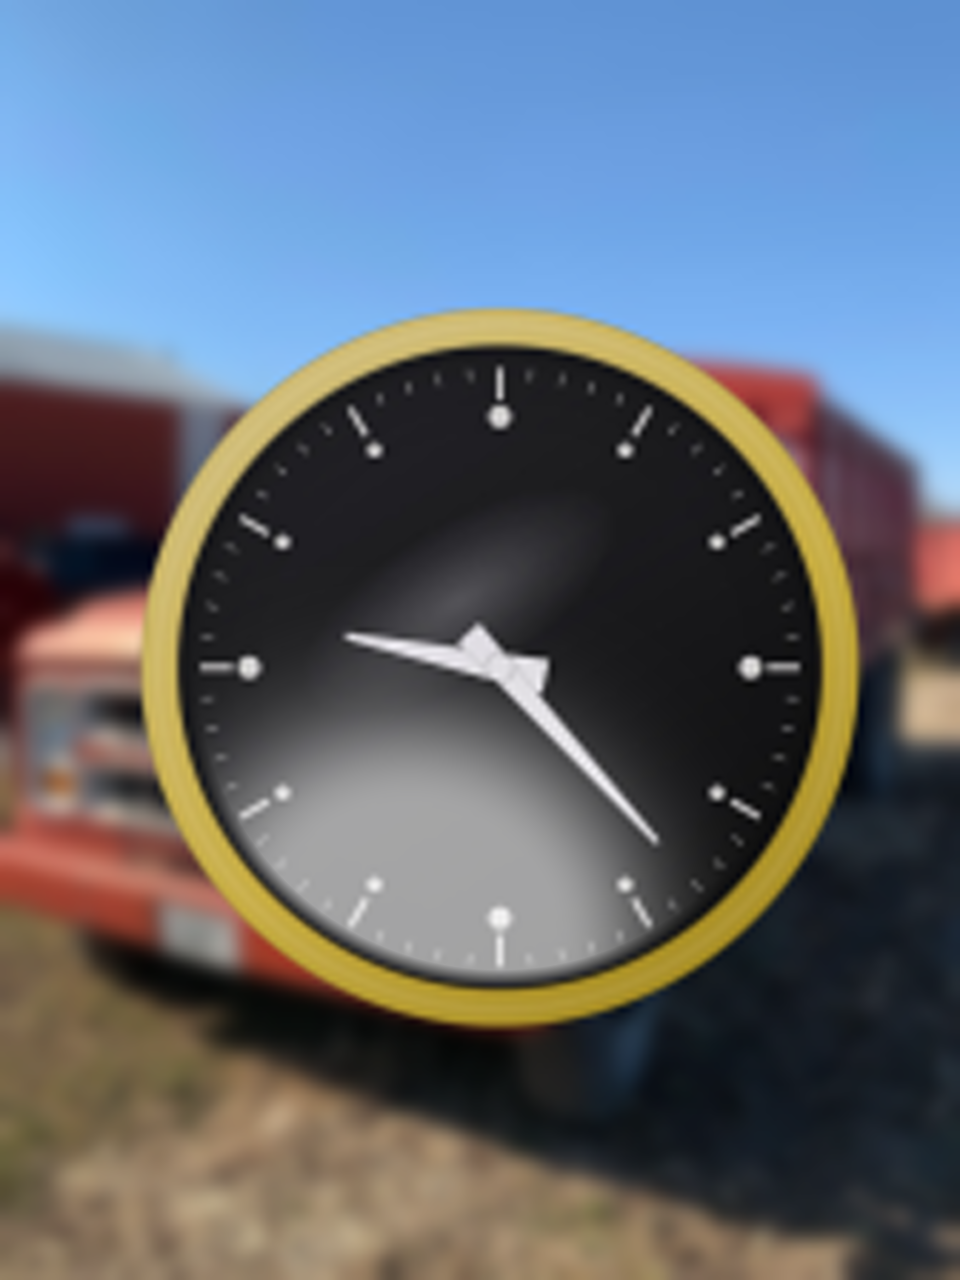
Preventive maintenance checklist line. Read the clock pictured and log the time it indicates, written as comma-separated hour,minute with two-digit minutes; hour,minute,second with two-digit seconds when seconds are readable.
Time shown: 9,23
